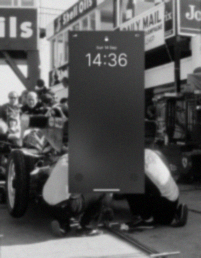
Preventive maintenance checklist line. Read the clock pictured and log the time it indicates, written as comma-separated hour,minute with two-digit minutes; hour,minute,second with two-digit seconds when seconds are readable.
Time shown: 14,36
